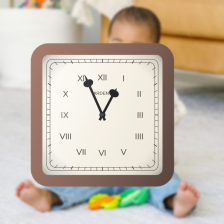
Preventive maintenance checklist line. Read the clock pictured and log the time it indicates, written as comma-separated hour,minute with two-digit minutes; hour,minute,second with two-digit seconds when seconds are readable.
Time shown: 12,56
